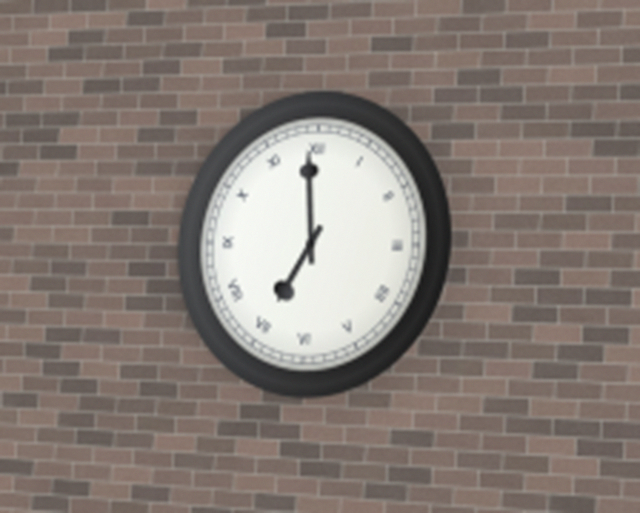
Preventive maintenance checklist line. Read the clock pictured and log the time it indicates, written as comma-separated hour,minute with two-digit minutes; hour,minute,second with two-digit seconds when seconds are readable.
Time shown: 6,59
